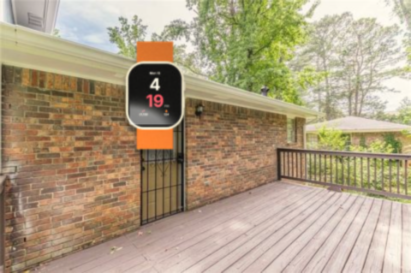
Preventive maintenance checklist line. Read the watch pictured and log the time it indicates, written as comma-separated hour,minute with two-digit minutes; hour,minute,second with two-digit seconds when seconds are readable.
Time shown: 4,19
